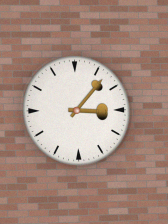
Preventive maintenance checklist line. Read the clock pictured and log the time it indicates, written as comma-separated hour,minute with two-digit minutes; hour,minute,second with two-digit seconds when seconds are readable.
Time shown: 3,07
